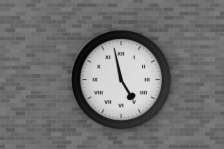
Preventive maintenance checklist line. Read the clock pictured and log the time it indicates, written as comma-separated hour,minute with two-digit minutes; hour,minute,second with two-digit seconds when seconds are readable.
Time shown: 4,58
